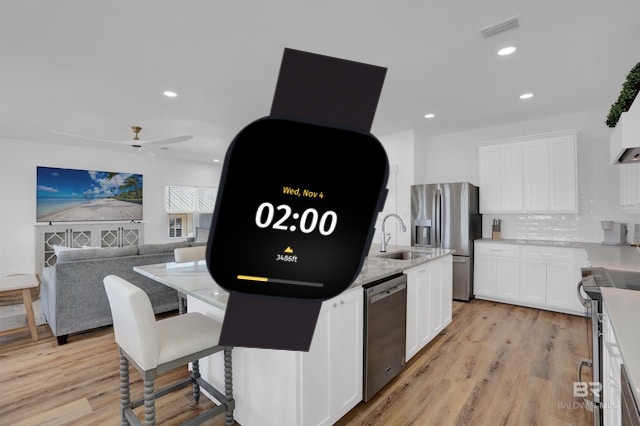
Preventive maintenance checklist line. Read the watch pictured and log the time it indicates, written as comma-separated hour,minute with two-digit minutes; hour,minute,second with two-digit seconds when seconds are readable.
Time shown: 2,00
